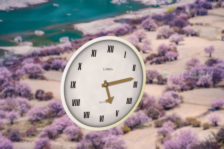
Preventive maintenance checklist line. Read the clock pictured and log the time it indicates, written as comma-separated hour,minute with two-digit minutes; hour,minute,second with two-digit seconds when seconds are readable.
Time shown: 5,13
